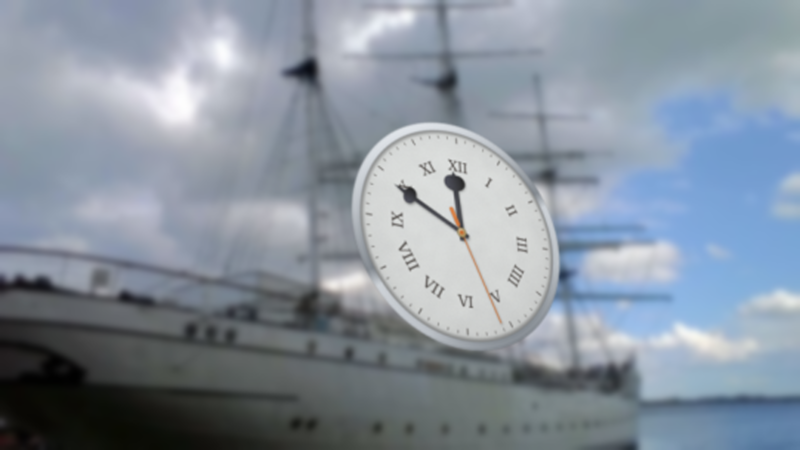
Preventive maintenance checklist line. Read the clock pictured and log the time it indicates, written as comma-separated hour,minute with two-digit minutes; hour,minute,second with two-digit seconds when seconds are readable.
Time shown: 11,49,26
